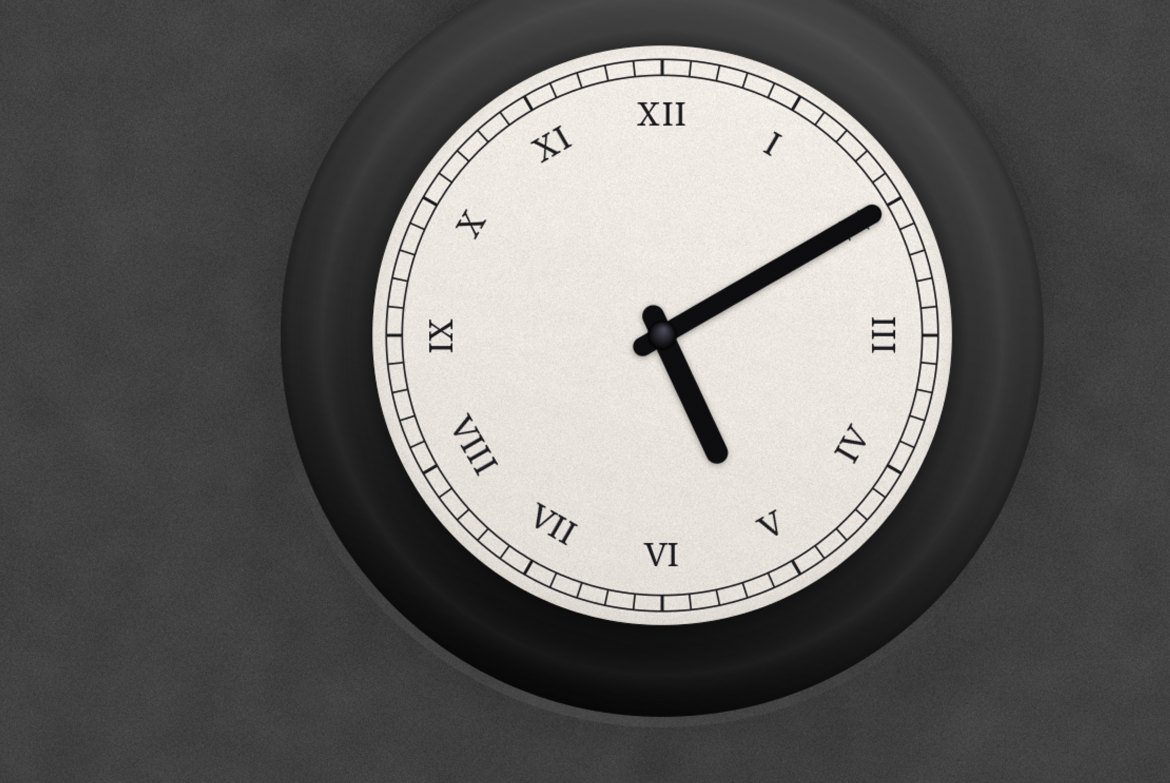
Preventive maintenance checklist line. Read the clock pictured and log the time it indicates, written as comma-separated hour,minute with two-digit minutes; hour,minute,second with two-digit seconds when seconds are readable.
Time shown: 5,10
